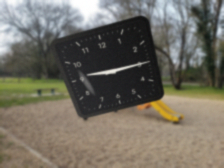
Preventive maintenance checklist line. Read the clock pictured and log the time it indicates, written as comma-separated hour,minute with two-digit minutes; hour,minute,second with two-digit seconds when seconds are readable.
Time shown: 9,15
